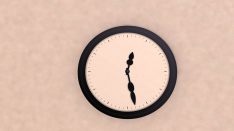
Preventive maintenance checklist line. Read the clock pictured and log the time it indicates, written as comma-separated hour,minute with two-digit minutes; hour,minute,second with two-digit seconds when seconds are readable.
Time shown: 12,28
